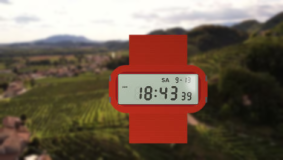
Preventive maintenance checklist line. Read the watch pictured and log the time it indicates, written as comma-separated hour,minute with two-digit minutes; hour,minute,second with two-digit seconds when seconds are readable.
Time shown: 18,43,39
